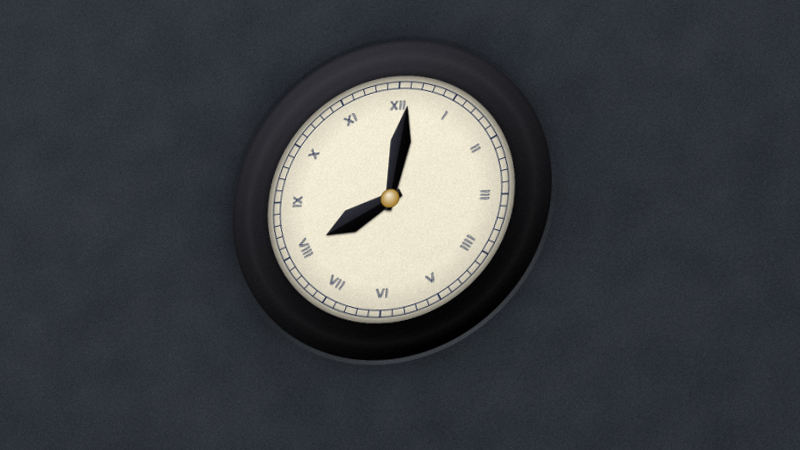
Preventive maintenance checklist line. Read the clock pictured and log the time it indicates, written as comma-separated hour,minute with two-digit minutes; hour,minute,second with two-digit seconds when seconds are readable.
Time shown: 8,01
